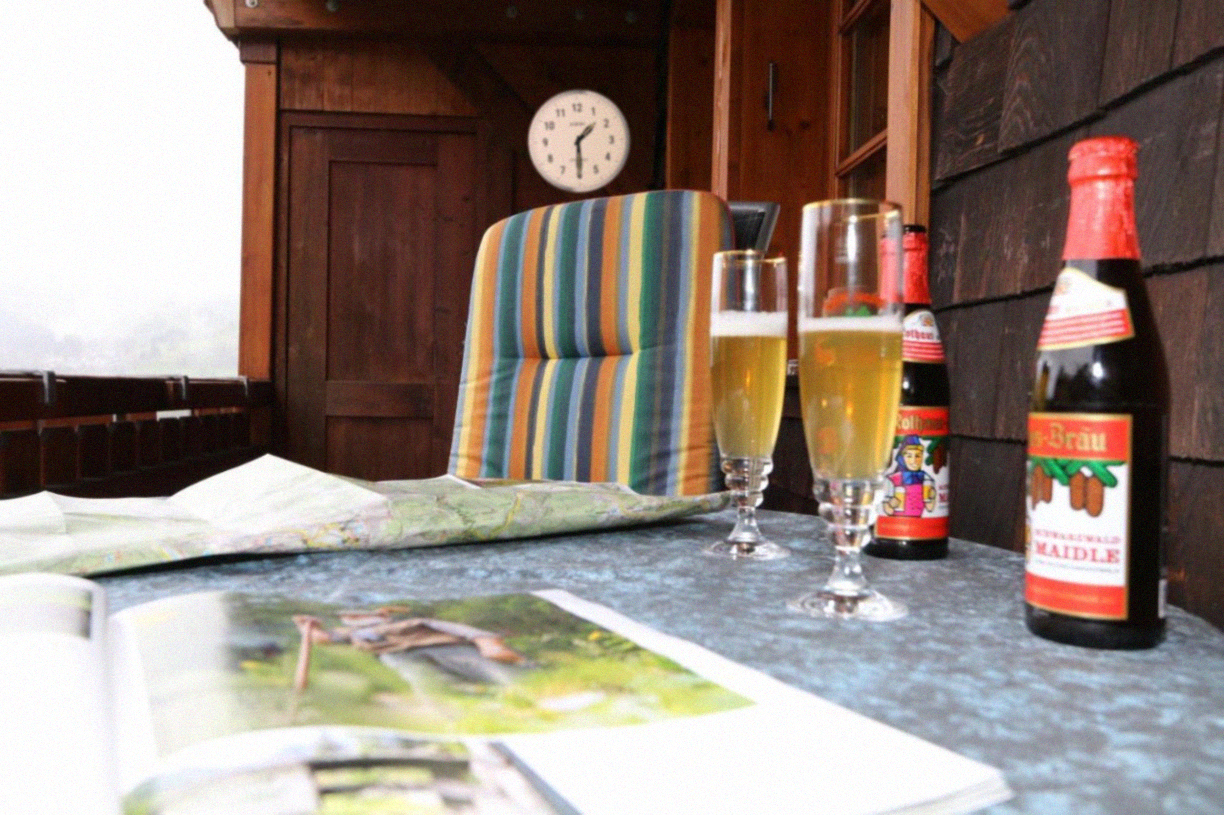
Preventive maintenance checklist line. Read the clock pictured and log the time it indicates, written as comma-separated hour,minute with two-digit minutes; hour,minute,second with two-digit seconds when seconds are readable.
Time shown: 1,30
